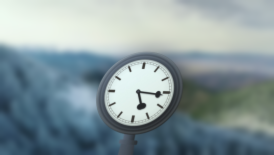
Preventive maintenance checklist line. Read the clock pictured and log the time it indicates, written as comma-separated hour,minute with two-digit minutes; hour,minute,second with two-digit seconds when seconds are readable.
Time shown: 5,16
